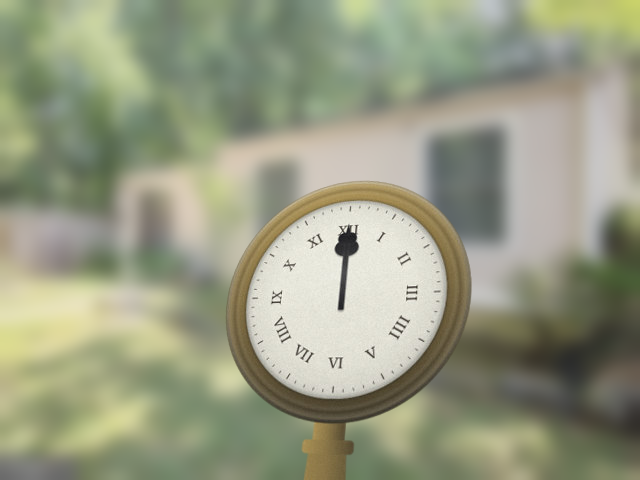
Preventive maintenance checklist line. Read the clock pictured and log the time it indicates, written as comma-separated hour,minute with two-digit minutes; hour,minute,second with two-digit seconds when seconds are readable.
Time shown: 12,00
